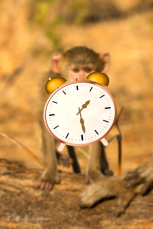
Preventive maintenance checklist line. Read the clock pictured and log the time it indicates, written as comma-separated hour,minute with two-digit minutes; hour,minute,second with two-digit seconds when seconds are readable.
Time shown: 1,29
